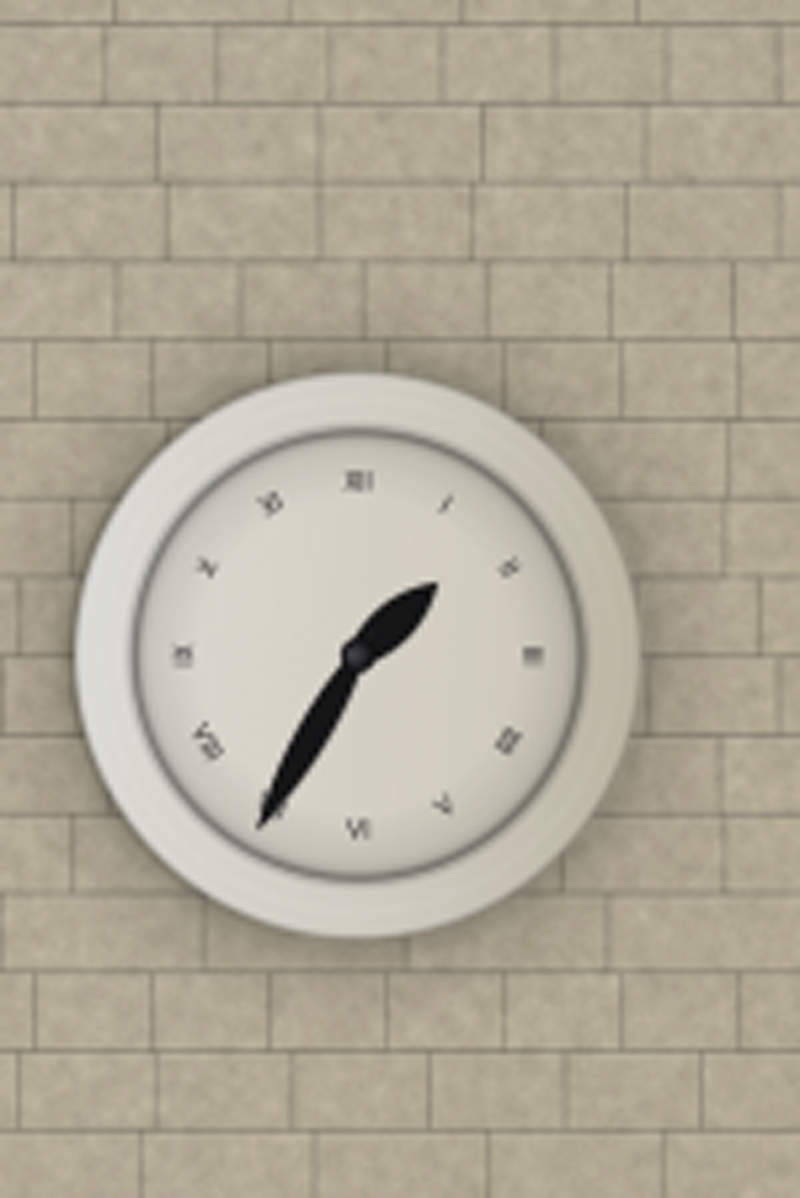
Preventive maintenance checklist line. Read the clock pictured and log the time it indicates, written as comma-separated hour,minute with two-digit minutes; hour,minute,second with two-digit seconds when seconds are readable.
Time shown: 1,35
